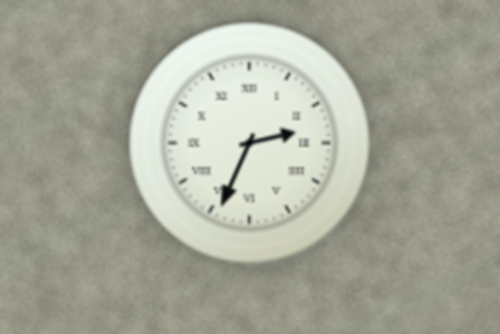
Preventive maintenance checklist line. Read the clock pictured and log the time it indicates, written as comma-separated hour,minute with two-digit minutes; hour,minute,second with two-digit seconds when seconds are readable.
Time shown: 2,34
